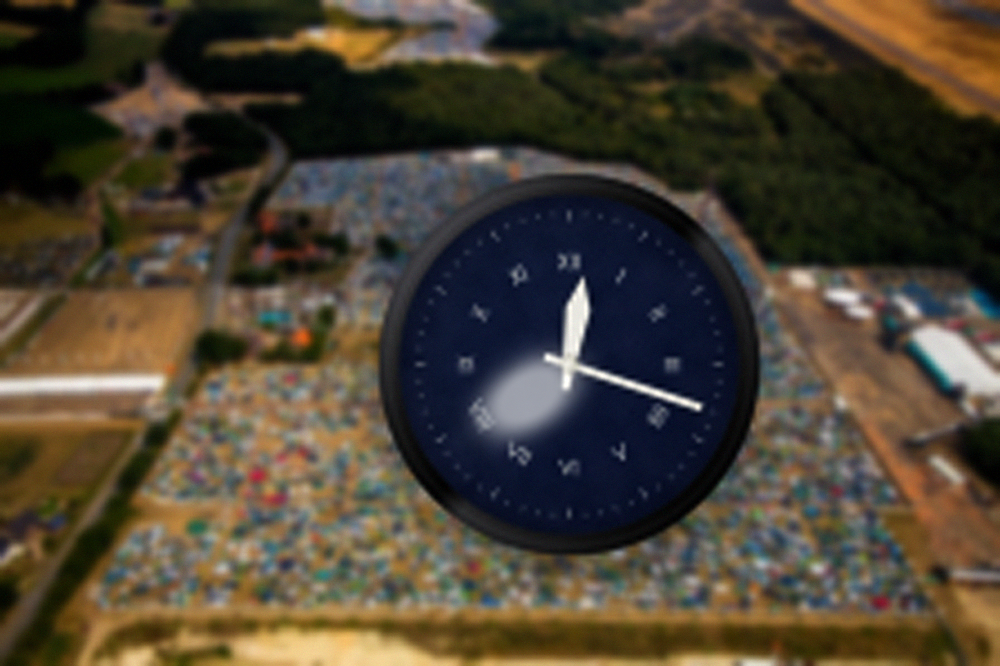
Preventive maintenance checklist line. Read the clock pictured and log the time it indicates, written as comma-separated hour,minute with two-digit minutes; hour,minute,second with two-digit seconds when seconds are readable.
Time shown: 12,18
